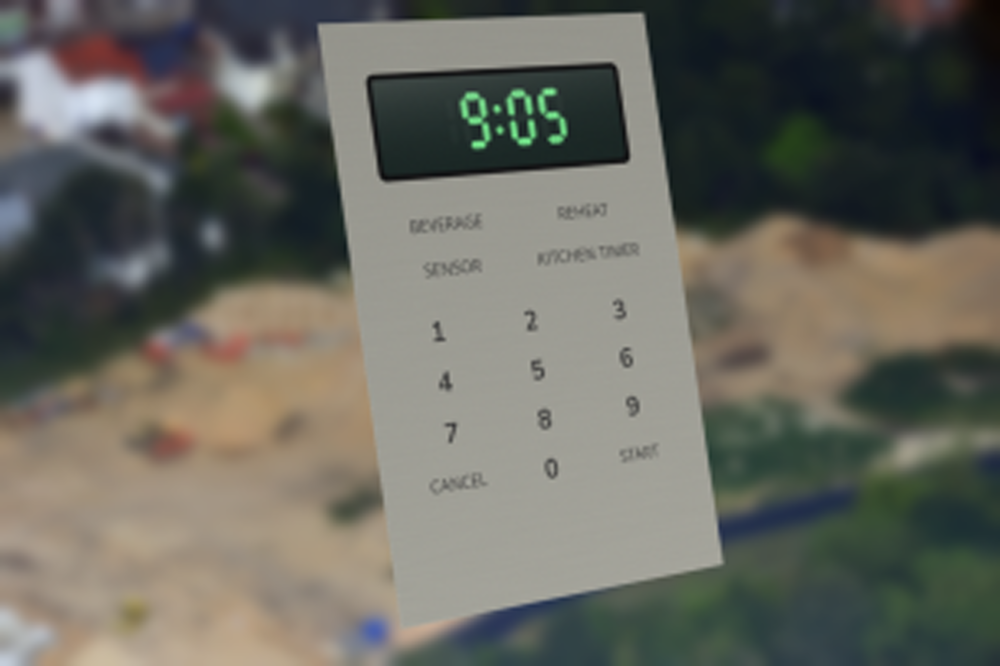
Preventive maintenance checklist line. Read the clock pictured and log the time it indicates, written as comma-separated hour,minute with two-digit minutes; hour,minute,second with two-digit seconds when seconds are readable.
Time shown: 9,05
